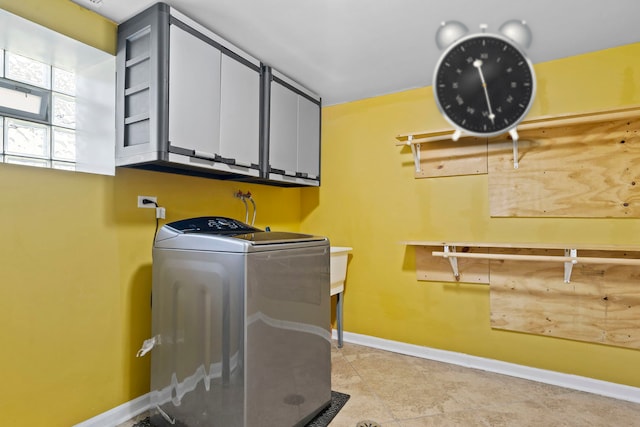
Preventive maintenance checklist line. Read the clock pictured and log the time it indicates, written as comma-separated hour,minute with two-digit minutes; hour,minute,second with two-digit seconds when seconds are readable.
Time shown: 11,28
